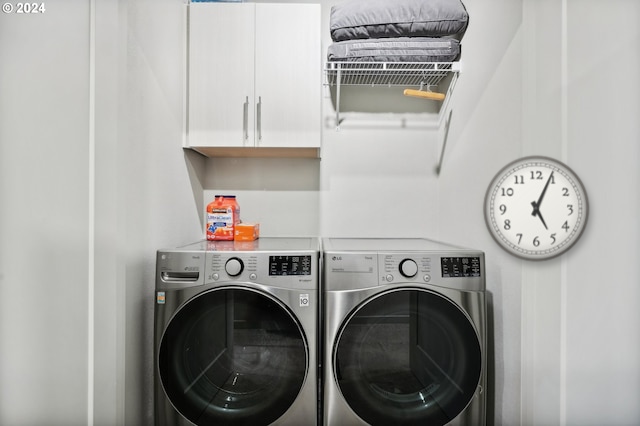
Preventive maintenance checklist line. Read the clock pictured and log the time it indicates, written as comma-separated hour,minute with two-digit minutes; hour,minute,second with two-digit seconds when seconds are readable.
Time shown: 5,04
